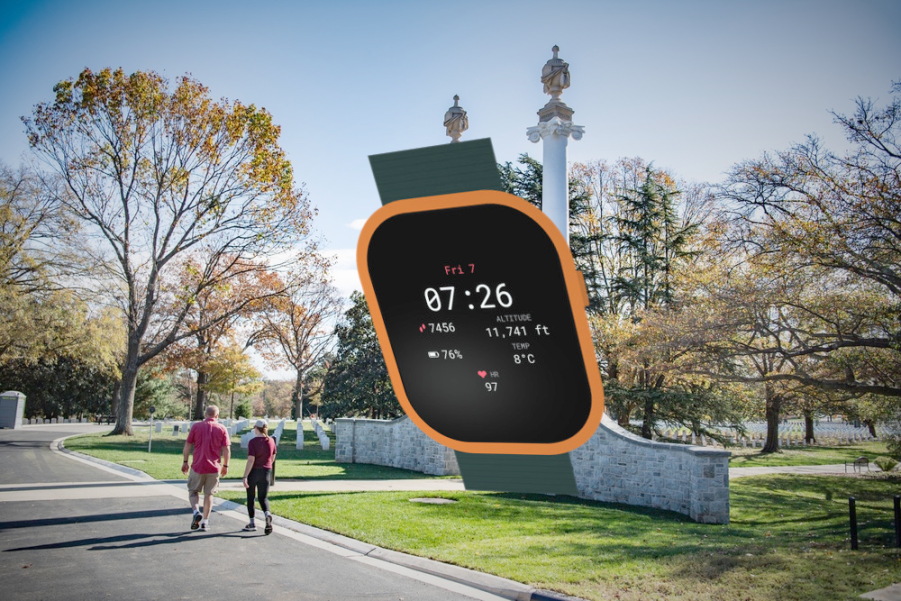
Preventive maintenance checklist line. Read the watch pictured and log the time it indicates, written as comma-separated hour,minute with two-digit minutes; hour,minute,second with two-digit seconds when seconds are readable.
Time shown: 7,26
